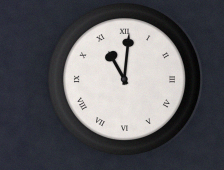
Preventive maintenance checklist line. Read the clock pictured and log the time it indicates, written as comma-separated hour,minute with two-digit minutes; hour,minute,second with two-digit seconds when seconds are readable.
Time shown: 11,01
